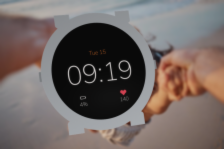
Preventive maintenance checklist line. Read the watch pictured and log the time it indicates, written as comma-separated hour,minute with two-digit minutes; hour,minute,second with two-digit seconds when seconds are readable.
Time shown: 9,19
